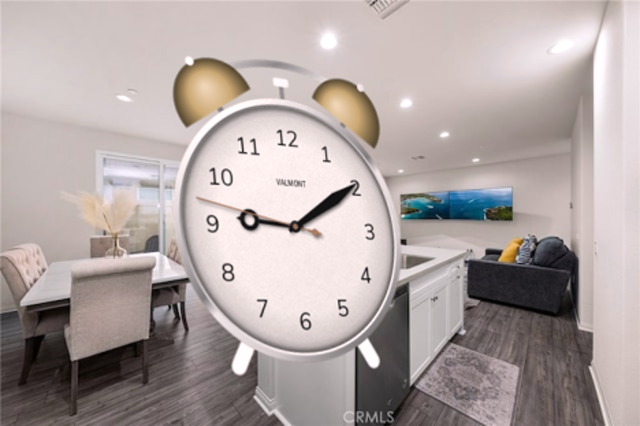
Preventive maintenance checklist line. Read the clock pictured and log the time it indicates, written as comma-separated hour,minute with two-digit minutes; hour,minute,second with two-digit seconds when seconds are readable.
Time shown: 9,09,47
